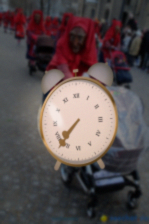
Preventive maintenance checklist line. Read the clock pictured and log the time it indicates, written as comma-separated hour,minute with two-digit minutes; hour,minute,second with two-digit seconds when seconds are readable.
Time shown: 7,37
